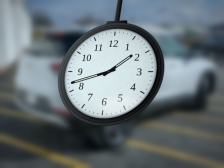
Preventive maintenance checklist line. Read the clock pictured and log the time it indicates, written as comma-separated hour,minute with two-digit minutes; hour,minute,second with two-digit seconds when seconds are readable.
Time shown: 1,42
